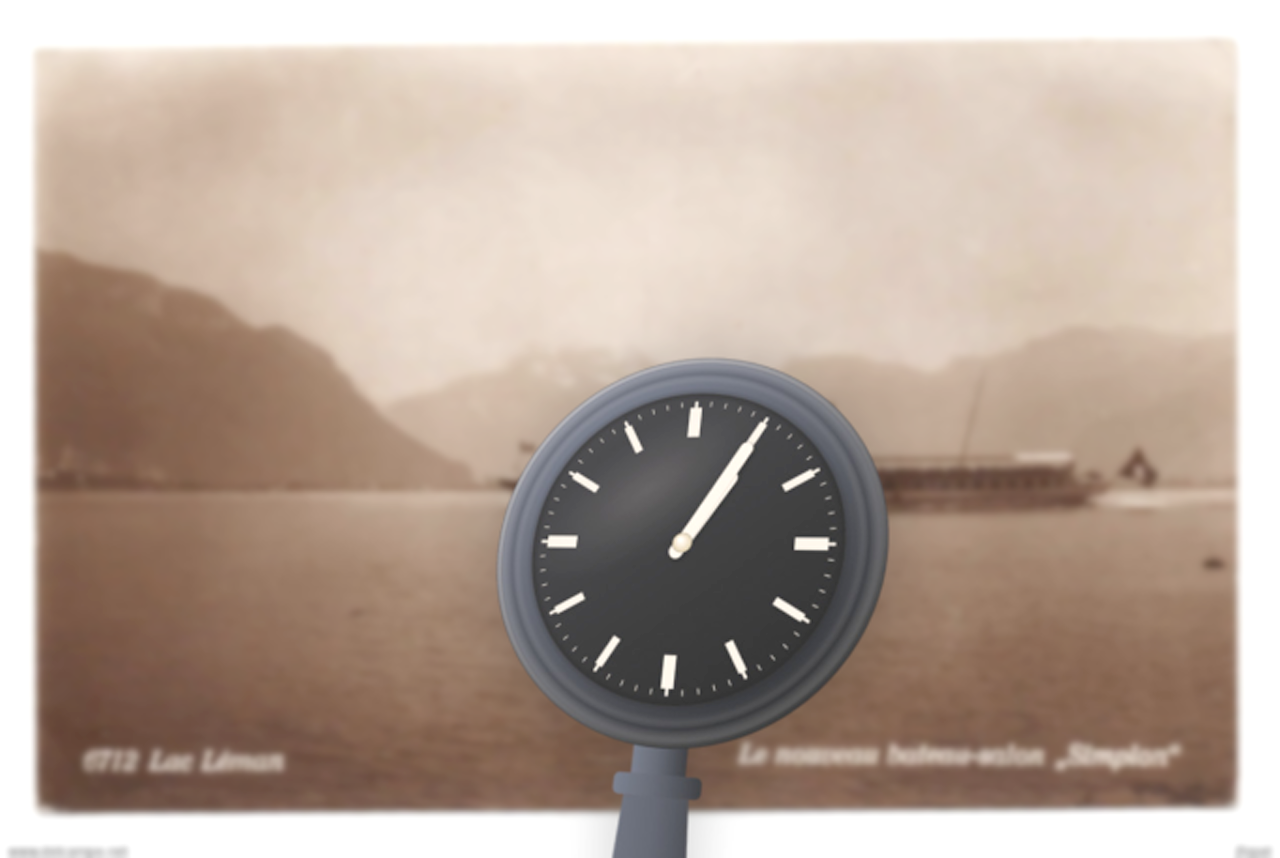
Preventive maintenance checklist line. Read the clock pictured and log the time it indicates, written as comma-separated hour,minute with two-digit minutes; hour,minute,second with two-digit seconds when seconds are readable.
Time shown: 1,05
